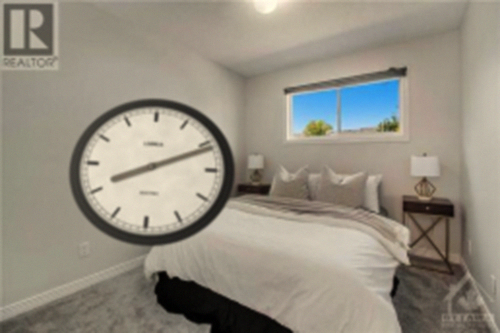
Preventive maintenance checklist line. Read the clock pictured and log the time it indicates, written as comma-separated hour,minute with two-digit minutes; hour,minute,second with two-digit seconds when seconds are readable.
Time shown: 8,11
